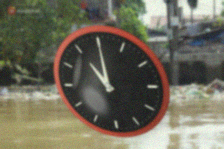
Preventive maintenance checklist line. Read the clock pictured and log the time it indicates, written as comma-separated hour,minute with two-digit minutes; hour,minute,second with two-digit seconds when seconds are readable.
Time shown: 11,00
